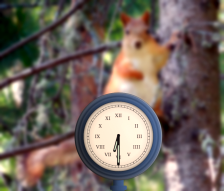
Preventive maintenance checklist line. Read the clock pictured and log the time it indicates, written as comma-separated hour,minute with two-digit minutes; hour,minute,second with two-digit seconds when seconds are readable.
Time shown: 6,30
